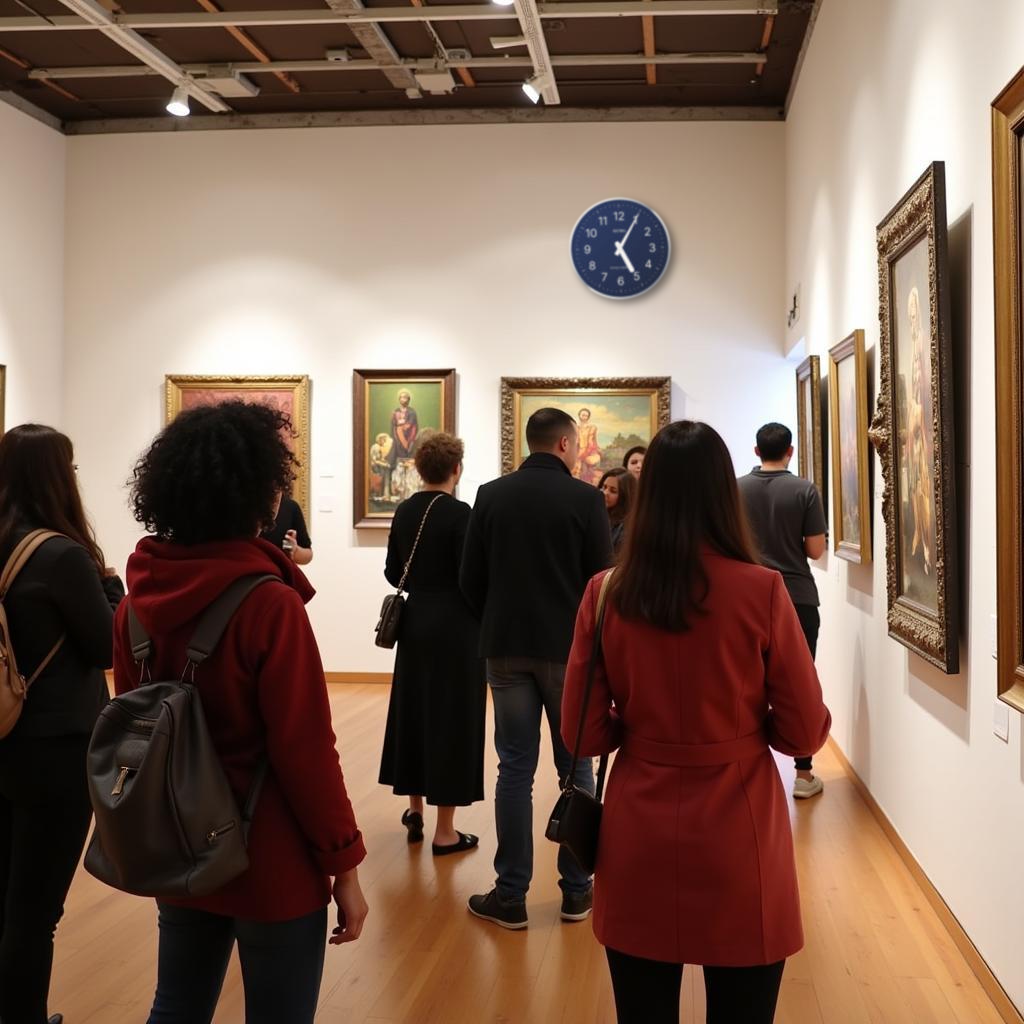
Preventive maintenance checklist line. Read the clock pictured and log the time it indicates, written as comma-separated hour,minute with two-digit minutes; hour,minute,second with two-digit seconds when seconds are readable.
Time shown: 5,05
